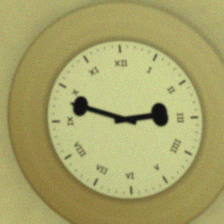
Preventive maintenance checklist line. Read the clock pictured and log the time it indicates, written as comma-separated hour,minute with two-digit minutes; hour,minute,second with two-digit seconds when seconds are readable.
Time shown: 2,48
